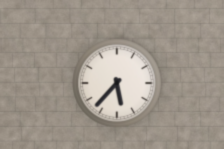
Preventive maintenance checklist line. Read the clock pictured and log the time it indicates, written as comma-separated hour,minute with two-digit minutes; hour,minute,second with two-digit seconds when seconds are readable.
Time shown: 5,37
